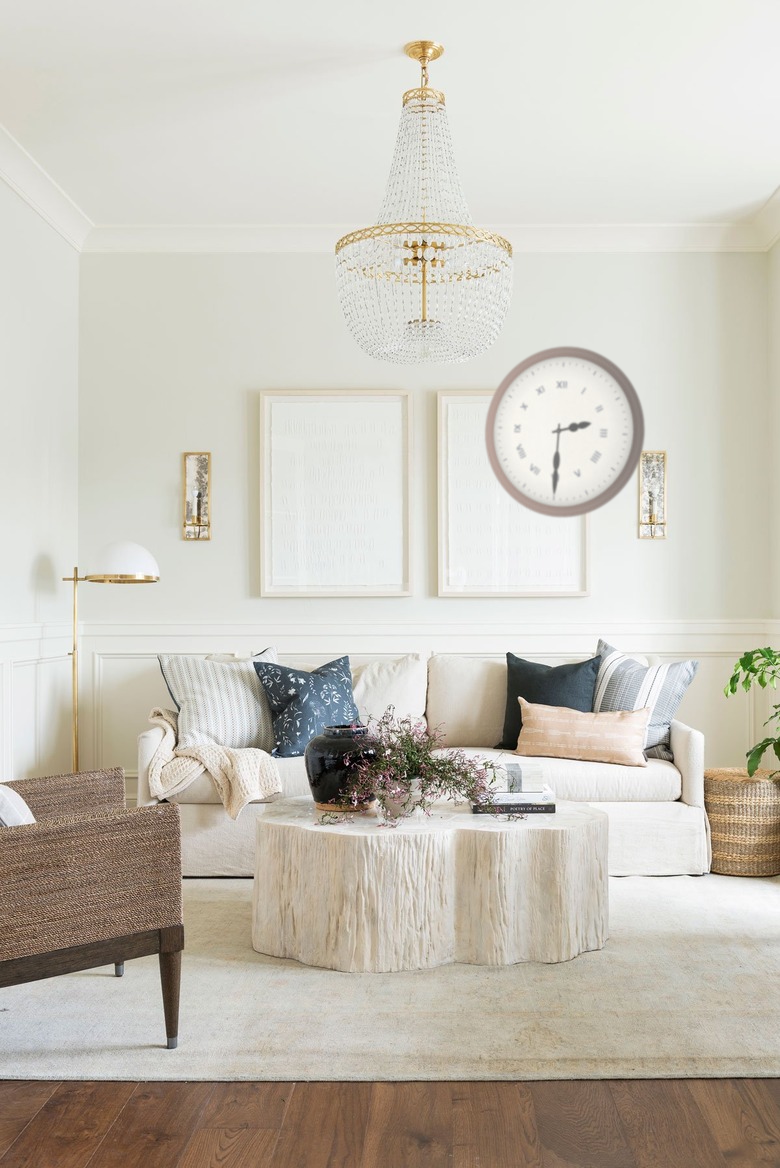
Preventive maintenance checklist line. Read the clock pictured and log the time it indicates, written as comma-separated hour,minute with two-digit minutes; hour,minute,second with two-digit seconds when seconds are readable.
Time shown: 2,30
